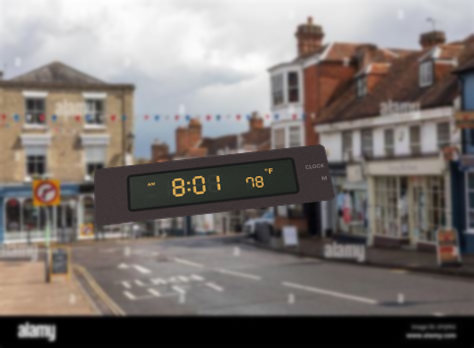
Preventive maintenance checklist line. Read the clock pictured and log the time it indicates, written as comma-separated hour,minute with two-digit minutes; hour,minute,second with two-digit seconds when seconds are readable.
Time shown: 8,01
